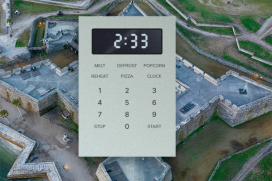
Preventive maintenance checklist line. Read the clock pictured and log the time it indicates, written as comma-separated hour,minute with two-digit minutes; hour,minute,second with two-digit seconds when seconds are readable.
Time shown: 2,33
